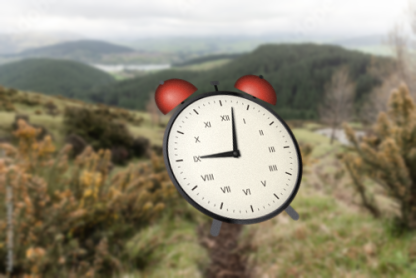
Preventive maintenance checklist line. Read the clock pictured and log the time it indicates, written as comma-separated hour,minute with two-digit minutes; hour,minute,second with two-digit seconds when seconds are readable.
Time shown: 9,02
